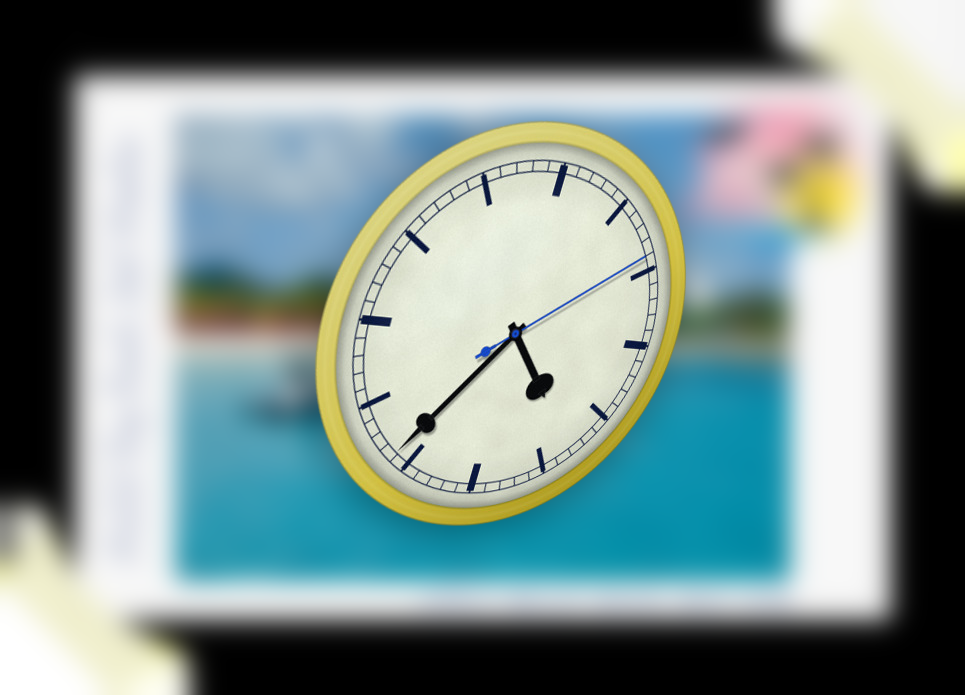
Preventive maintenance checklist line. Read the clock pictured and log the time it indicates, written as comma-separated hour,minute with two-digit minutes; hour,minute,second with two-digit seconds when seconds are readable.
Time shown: 4,36,09
